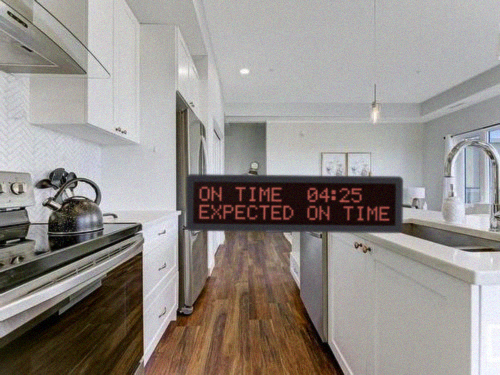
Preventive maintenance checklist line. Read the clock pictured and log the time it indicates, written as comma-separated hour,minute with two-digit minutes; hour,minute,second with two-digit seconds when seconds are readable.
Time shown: 4,25
